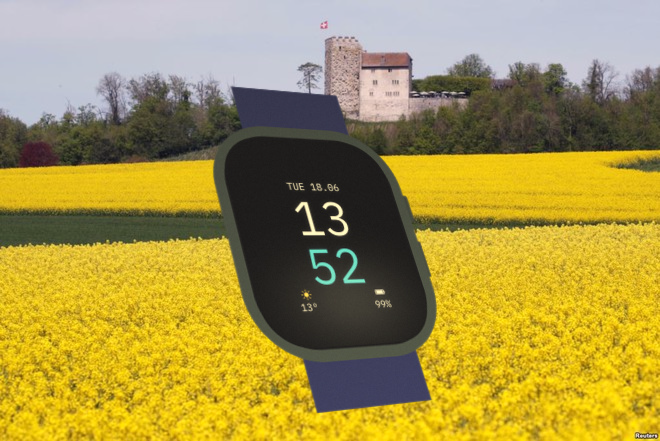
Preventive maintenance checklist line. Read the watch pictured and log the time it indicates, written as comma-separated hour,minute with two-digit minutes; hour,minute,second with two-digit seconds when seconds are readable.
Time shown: 13,52
